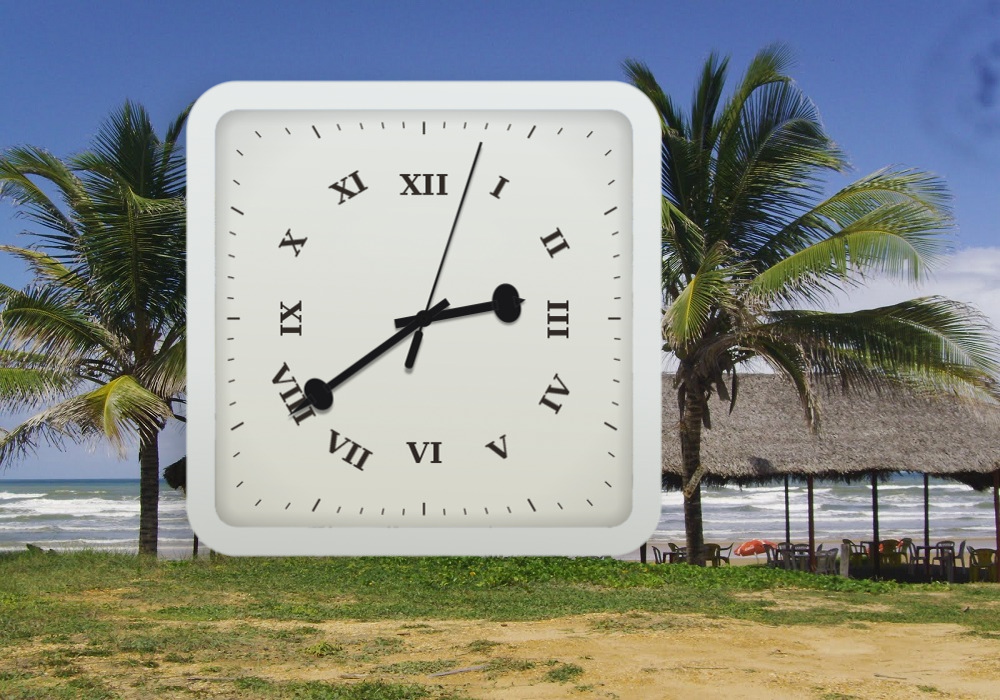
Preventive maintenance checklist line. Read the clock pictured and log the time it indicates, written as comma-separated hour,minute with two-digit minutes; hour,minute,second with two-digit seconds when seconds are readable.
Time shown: 2,39,03
